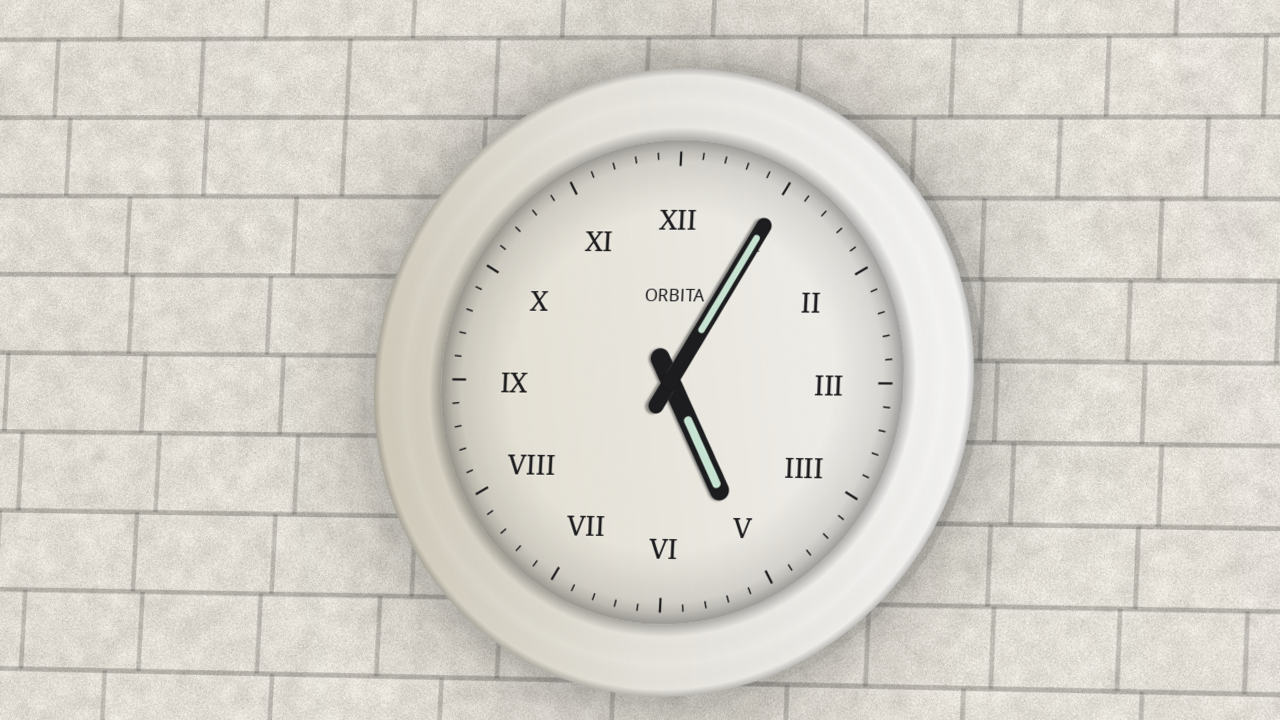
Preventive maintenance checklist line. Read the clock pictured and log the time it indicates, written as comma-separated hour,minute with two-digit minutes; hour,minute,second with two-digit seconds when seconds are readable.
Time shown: 5,05
